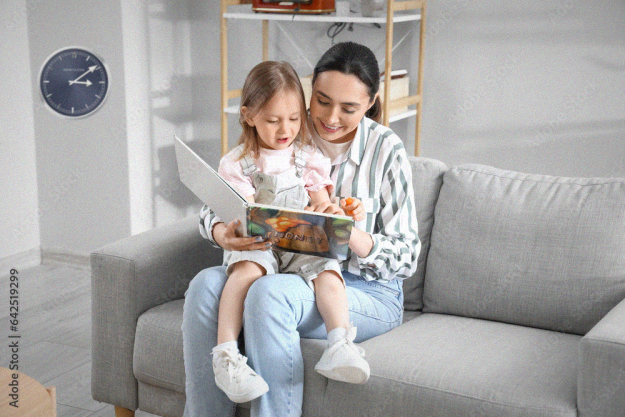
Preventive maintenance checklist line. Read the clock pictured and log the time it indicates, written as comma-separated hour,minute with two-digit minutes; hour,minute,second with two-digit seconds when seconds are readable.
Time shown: 3,09
